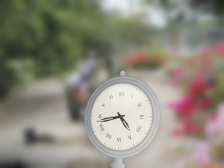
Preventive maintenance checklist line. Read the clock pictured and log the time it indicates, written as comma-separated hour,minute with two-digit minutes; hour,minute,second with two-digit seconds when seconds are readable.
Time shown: 4,43
